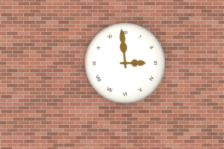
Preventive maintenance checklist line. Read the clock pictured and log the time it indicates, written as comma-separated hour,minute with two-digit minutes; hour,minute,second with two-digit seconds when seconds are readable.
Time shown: 2,59
